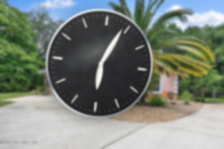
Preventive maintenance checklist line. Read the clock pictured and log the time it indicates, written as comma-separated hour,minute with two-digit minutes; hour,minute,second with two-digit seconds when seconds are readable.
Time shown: 6,04
